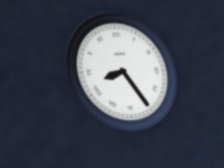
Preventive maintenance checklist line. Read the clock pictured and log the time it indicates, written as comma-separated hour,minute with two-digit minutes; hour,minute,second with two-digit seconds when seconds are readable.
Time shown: 8,25
